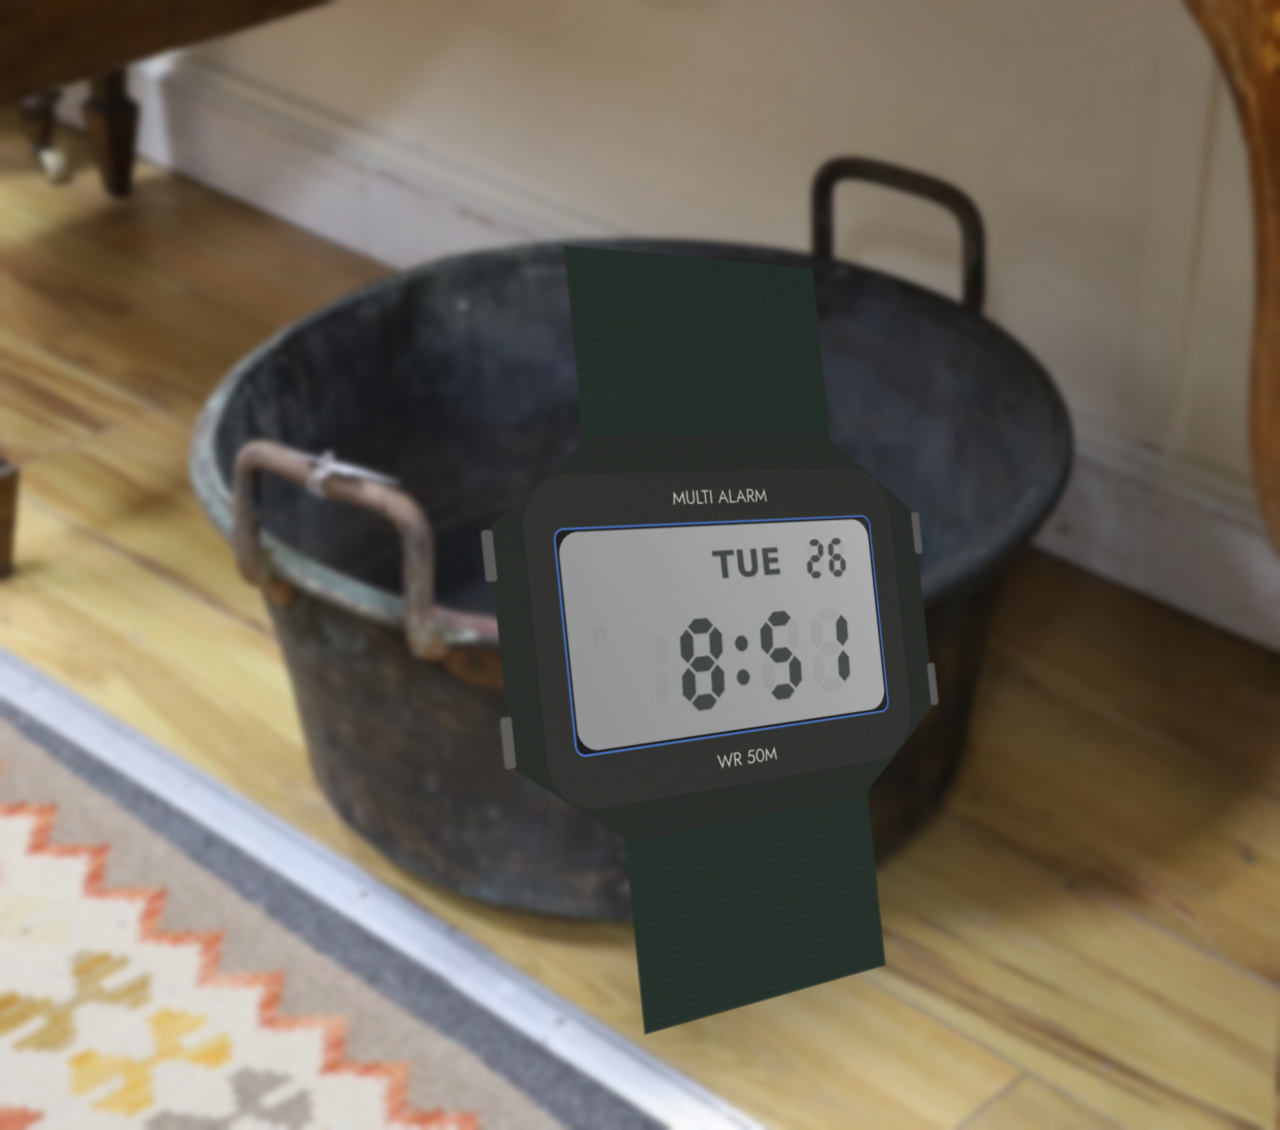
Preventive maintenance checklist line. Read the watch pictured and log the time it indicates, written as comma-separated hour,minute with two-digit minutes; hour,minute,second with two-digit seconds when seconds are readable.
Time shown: 8,51
